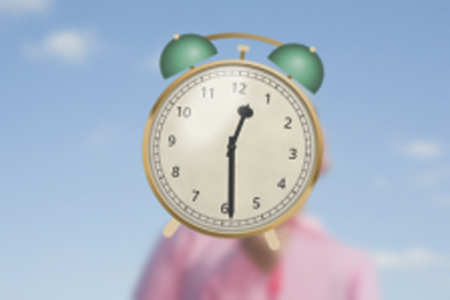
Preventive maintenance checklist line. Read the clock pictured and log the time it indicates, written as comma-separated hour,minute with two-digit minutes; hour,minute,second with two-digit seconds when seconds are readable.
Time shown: 12,29
